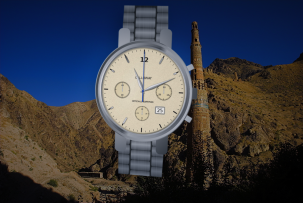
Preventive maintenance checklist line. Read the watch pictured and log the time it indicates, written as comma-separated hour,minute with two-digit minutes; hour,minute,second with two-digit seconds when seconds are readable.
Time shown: 11,11
